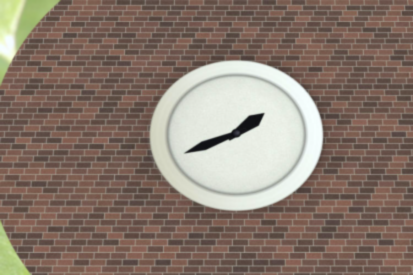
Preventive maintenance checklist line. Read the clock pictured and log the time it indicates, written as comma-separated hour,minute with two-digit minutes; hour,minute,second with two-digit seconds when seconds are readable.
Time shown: 1,41
